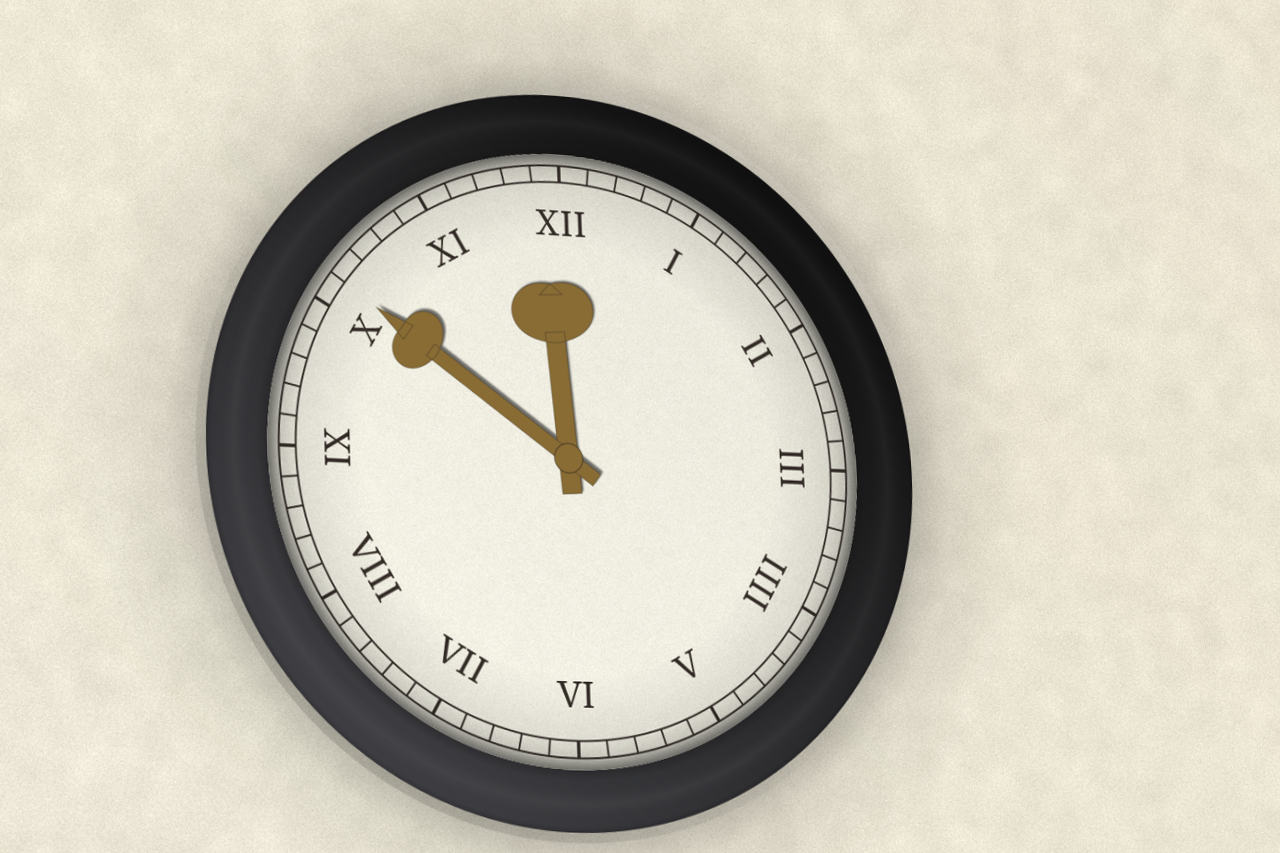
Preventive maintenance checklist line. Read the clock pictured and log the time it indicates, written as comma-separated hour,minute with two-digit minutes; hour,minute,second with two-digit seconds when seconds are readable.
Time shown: 11,51
